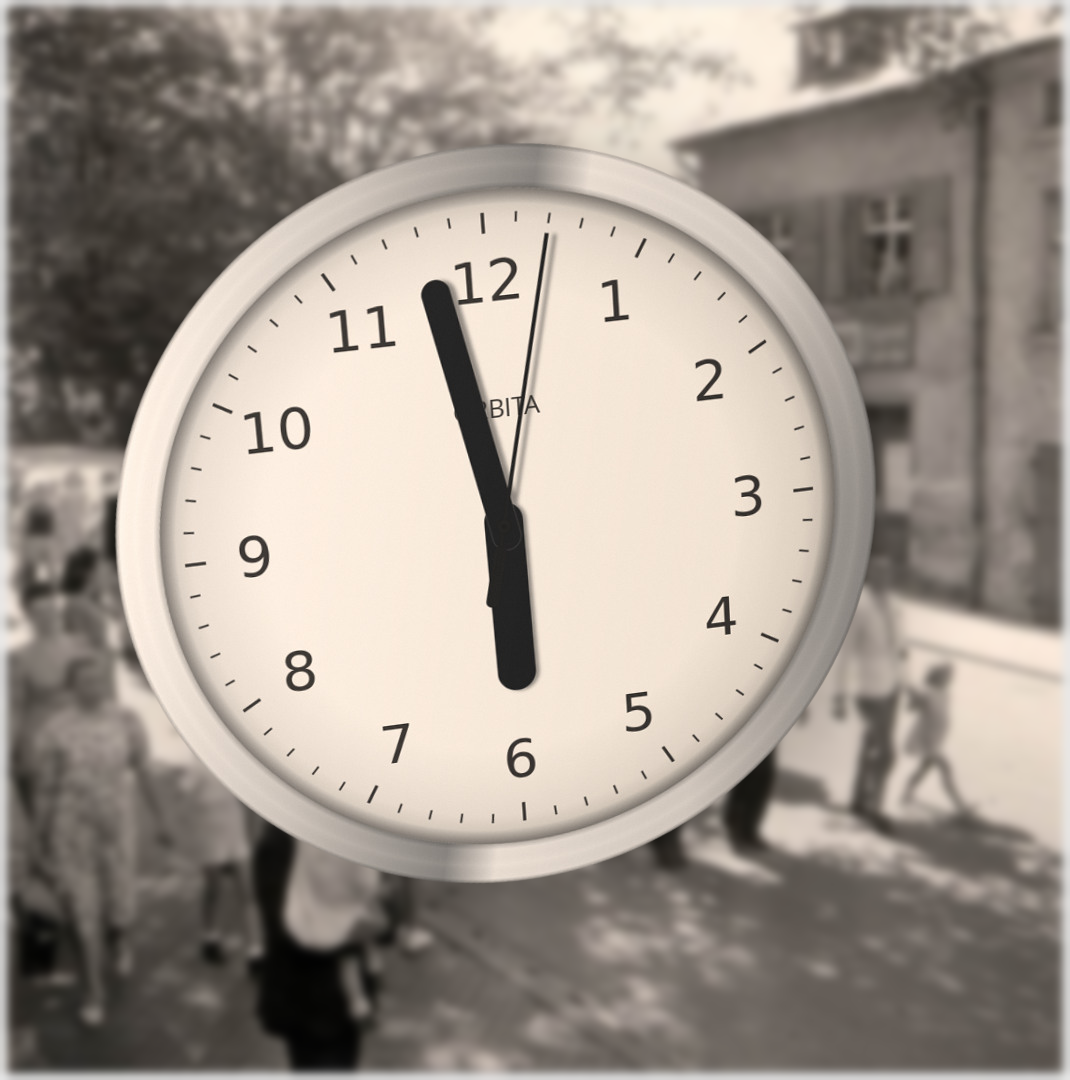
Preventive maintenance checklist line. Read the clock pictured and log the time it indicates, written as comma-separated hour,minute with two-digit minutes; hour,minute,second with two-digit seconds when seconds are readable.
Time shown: 5,58,02
